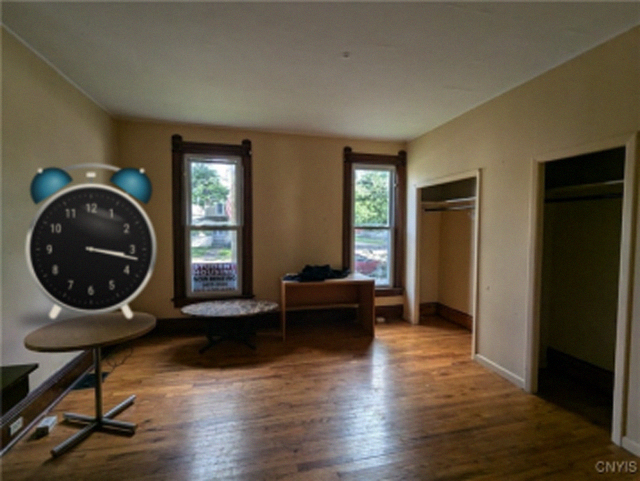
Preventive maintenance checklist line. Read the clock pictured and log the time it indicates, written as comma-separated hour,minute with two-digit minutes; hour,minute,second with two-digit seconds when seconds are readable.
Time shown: 3,17
